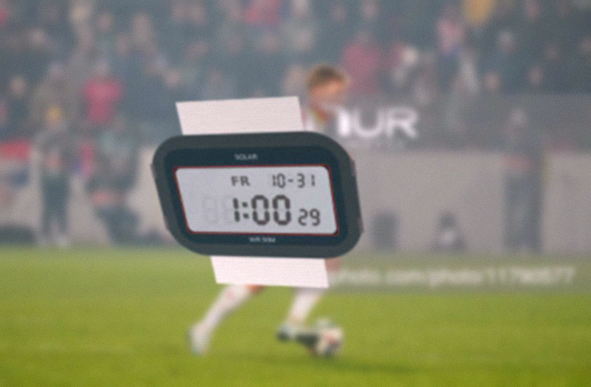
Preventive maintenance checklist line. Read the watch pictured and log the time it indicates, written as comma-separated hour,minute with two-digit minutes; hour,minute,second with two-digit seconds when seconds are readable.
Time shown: 1,00,29
